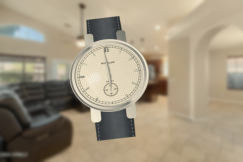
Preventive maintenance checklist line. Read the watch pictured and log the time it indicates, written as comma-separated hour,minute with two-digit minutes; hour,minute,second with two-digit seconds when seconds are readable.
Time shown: 5,59
